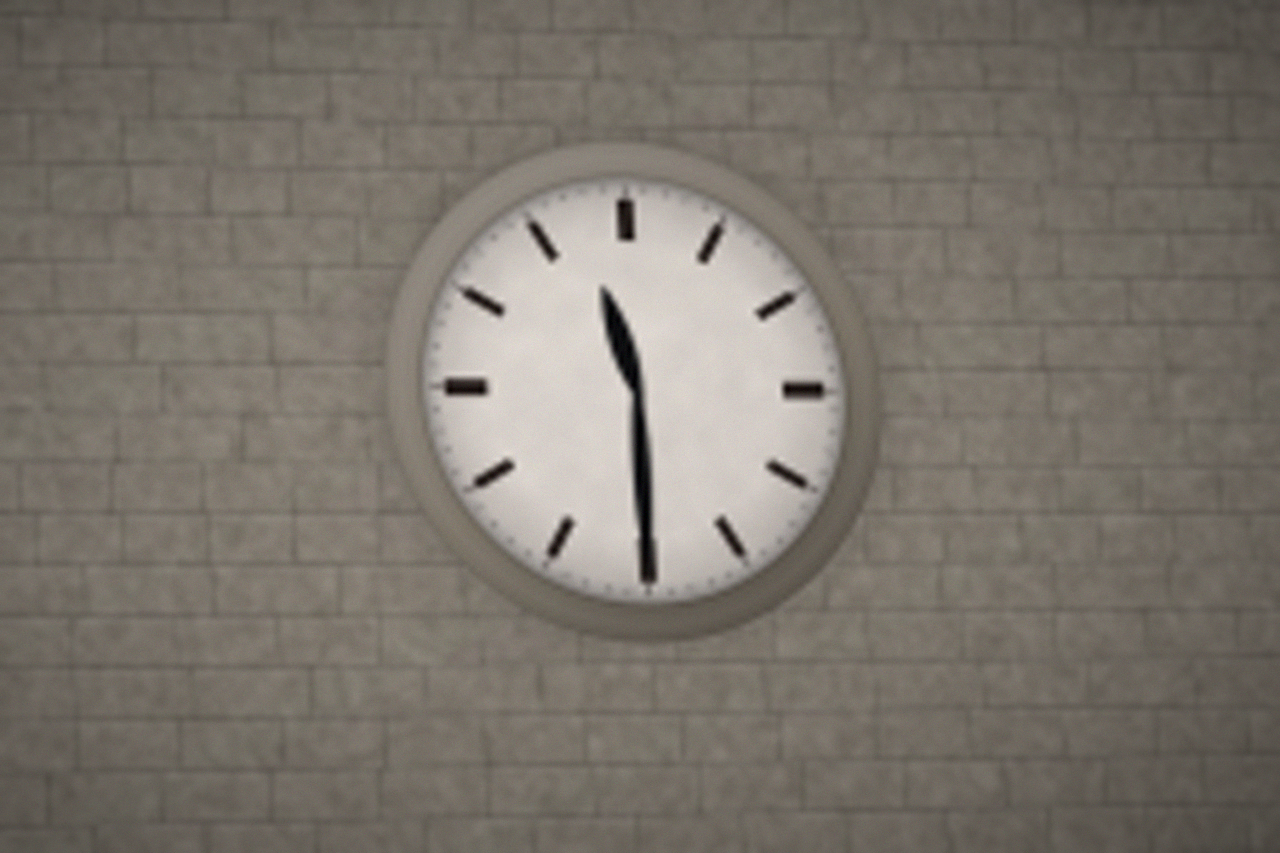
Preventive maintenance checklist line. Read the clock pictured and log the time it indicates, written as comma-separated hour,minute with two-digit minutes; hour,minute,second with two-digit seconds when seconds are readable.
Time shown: 11,30
